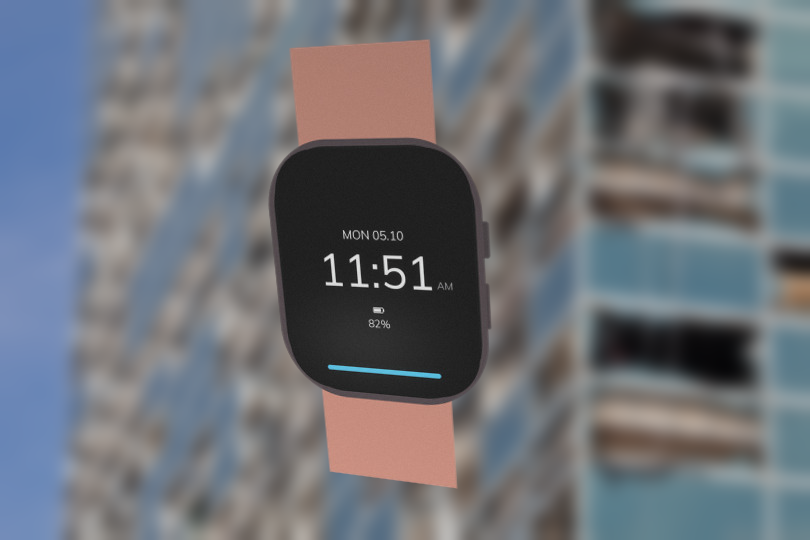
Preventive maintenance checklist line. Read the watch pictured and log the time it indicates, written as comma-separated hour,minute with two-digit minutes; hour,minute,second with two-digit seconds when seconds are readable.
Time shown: 11,51
